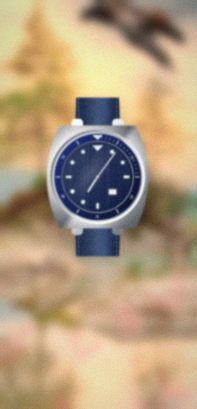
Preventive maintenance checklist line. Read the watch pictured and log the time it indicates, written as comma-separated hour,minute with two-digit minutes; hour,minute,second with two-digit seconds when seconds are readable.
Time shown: 7,06
